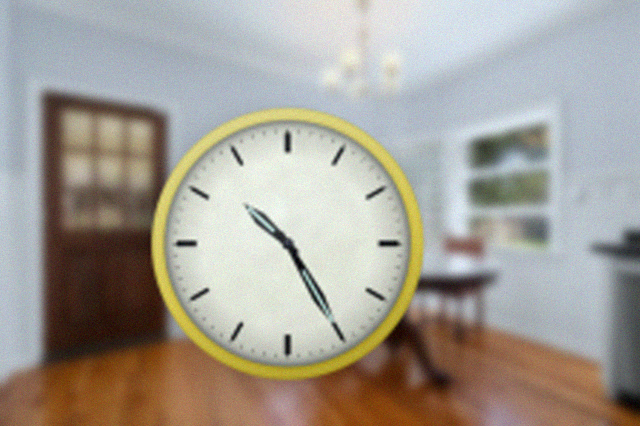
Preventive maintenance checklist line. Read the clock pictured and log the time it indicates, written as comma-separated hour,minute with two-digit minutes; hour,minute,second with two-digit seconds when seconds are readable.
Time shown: 10,25
